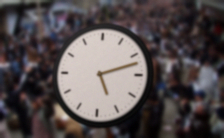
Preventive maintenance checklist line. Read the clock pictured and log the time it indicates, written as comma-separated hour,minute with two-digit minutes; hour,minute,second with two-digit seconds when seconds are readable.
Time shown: 5,12
